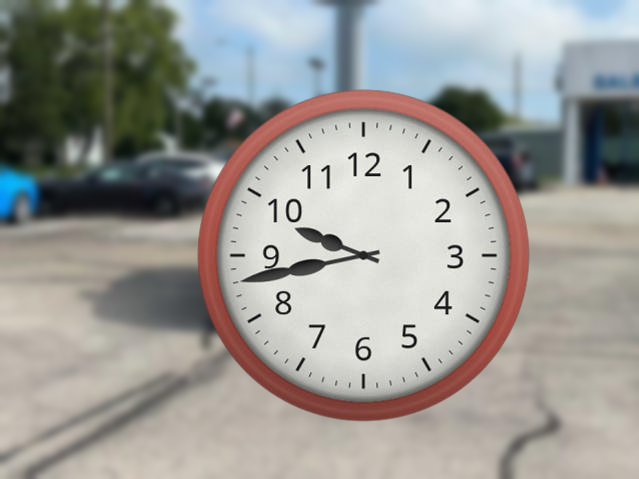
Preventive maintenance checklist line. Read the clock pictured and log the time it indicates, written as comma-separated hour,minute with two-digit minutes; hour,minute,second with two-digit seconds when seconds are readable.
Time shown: 9,43
